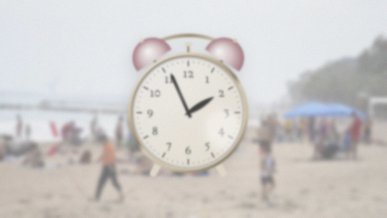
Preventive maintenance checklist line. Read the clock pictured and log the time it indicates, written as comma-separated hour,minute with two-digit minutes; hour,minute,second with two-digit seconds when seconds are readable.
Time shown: 1,56
